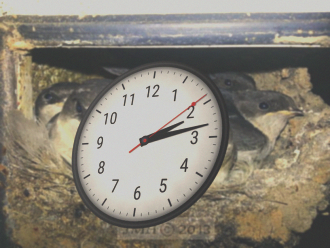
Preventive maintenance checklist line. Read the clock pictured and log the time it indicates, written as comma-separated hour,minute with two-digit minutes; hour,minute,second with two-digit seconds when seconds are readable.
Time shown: 2,13,09
